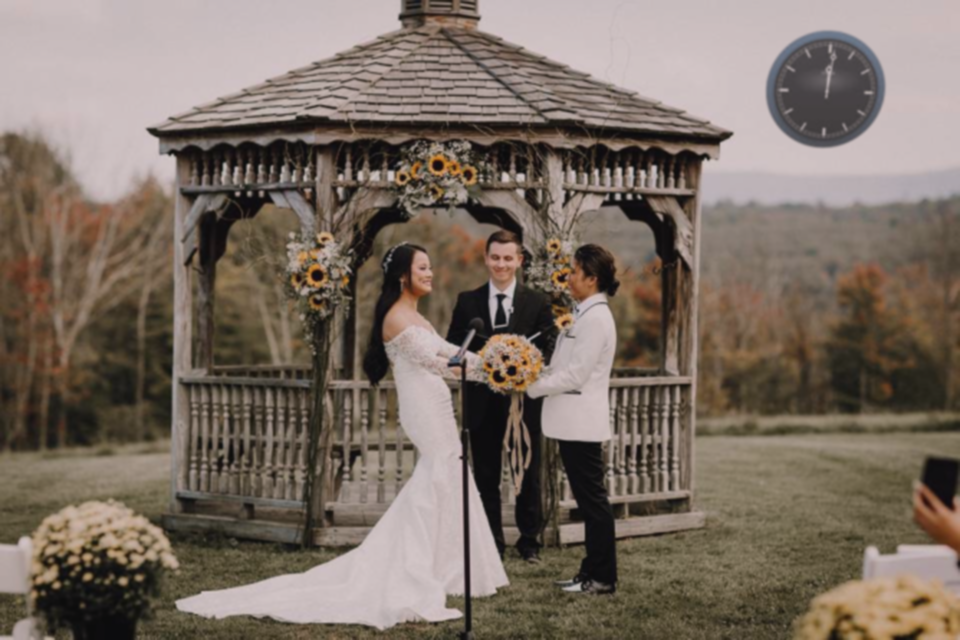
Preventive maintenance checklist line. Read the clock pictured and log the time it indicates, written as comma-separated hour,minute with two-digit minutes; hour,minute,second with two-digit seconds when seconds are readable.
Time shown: 12,01
